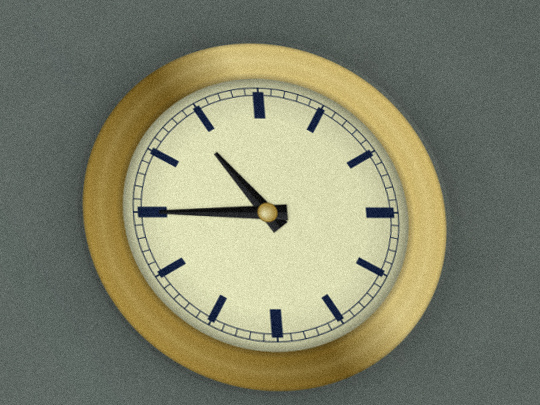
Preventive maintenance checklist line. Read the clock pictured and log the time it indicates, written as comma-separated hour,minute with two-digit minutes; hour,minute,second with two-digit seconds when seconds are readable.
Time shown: 10,45
